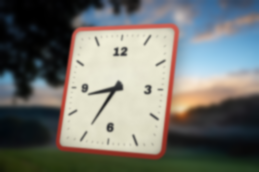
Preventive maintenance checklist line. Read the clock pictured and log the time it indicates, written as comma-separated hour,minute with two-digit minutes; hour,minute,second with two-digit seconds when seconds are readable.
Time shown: 8,35
